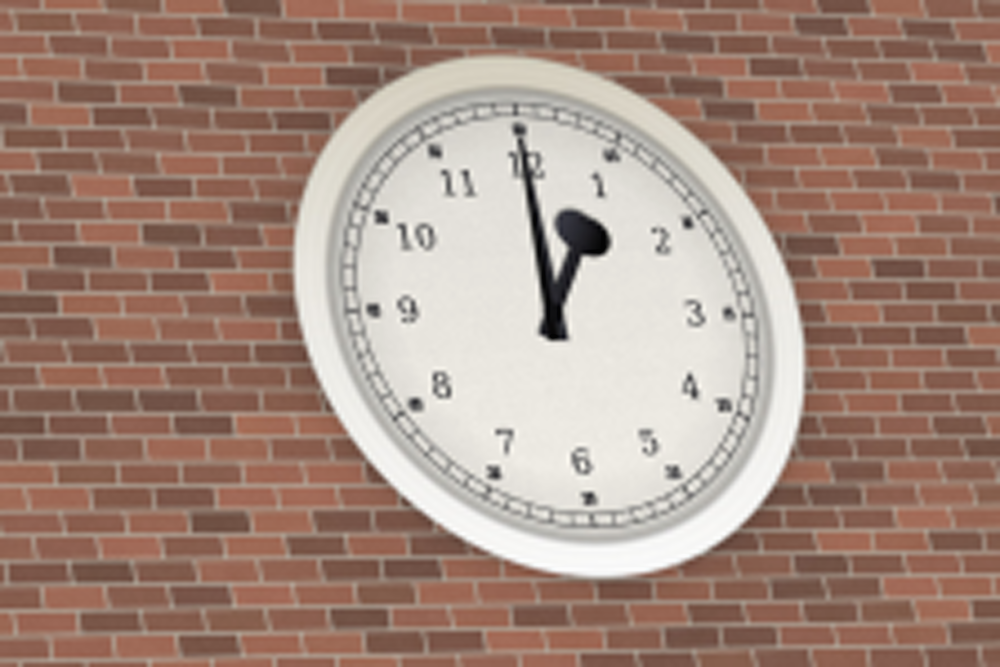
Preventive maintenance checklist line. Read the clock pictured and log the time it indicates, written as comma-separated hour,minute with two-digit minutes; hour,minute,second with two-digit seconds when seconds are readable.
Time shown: 1,00
